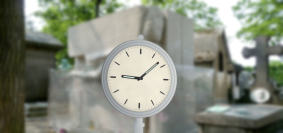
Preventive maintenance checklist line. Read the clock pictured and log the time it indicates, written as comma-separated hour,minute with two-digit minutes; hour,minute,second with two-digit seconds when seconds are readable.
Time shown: 9,08
